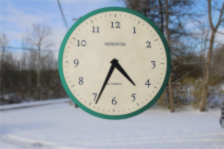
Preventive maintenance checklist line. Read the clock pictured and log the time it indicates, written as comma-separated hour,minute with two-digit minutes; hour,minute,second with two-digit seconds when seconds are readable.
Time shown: 4,34
